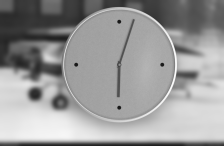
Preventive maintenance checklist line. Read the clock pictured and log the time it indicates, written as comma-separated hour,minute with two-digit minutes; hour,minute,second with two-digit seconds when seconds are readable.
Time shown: 6,03
